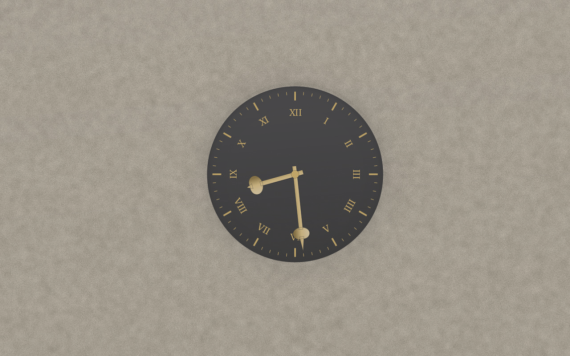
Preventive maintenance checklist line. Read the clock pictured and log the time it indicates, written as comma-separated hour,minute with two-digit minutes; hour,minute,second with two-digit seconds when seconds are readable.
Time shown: 8,29
